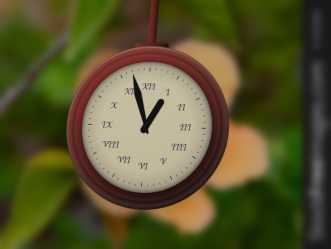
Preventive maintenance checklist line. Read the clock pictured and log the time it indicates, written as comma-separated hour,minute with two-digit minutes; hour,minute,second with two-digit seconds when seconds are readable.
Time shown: 12,57
